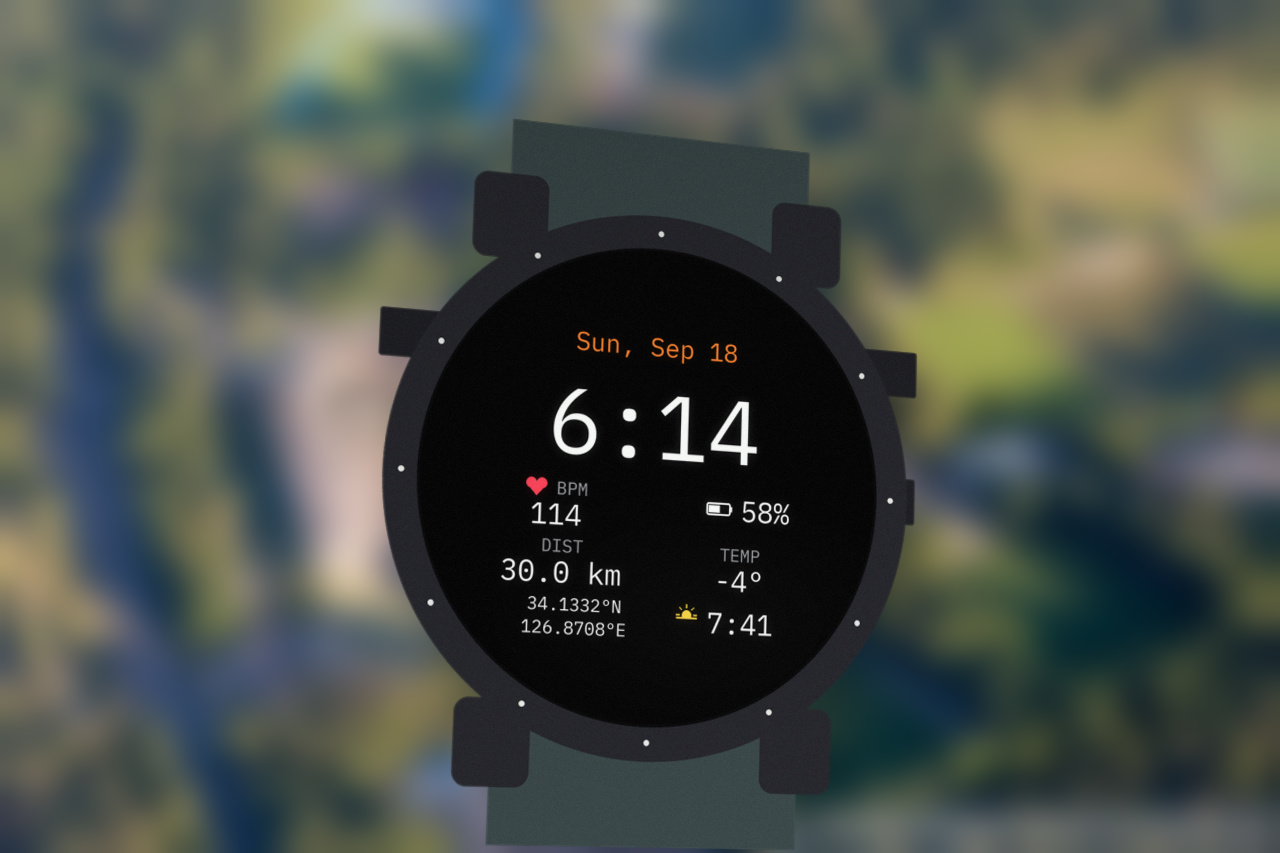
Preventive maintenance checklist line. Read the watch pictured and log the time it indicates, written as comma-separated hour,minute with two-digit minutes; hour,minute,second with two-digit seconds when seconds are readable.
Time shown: 6,14
